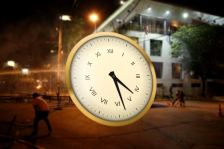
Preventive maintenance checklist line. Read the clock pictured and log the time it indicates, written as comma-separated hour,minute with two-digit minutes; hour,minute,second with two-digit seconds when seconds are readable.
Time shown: 4,28
